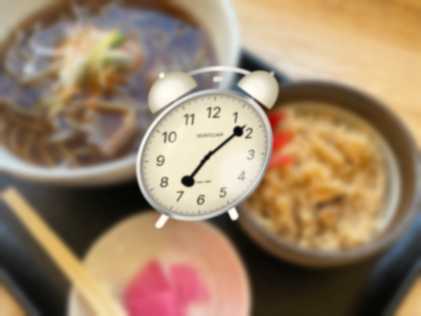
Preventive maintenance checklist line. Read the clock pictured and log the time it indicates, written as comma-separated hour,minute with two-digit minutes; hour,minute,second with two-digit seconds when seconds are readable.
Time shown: 7,08
